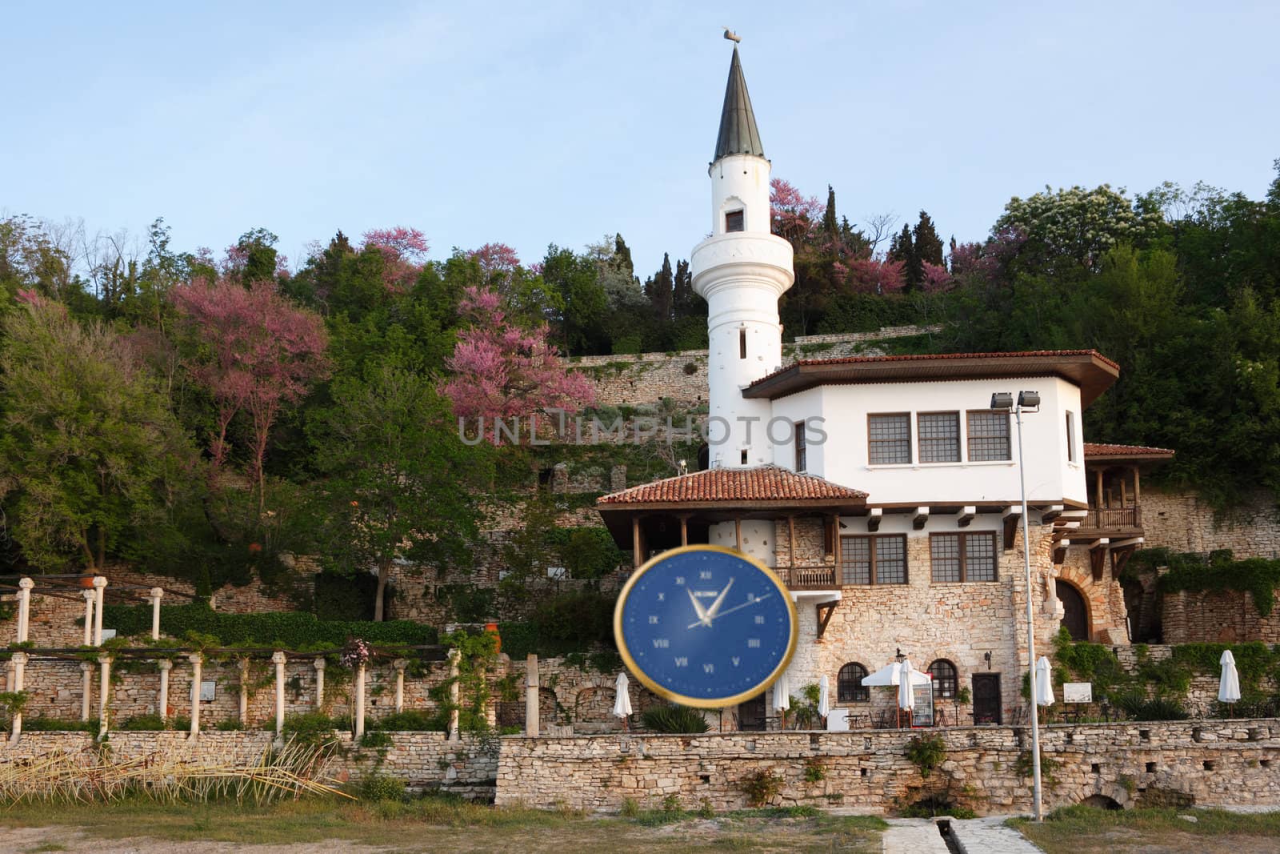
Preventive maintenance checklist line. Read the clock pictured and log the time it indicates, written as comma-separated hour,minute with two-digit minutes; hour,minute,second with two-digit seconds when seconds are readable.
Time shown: 11,05,11
